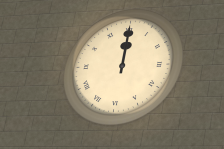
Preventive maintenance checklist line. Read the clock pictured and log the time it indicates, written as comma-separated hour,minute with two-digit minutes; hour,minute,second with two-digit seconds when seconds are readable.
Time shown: 12,00
